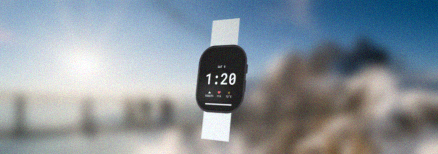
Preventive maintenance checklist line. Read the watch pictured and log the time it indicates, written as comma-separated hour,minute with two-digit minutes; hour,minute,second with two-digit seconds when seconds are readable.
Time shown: 1,20
